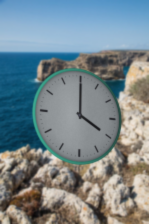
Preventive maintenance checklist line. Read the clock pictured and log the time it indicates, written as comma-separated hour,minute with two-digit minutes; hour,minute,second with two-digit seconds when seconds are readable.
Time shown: 4,00
